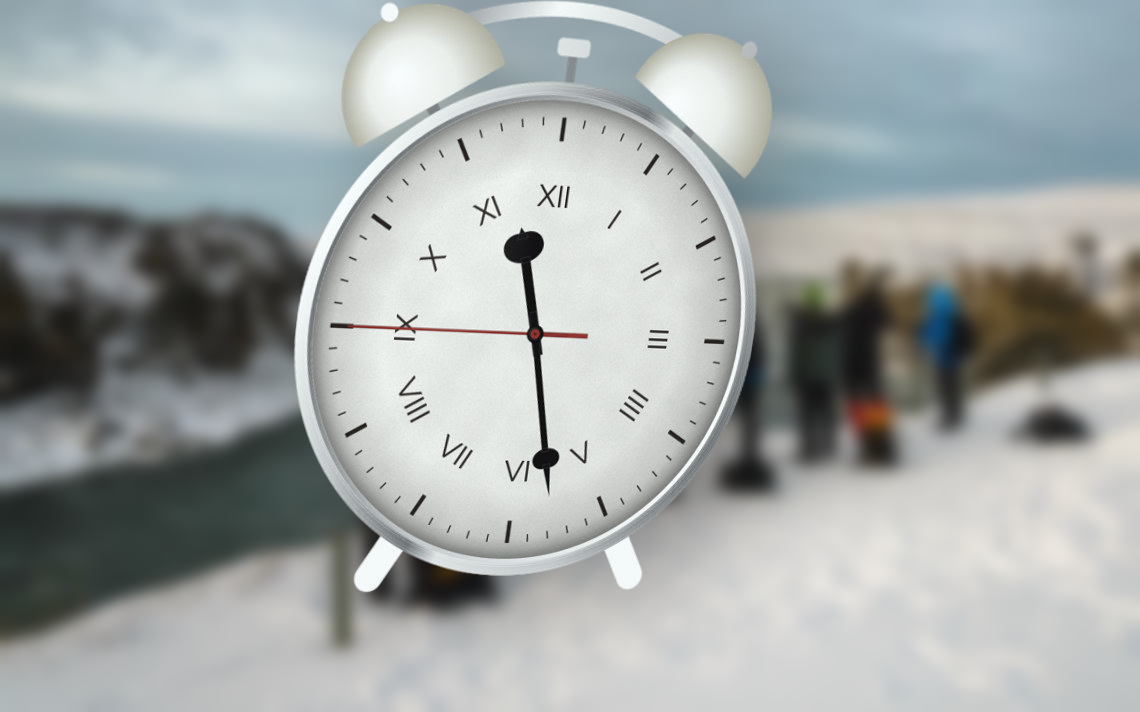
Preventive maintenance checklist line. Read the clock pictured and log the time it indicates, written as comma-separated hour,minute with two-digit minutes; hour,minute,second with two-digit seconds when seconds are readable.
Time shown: 11,27,45
